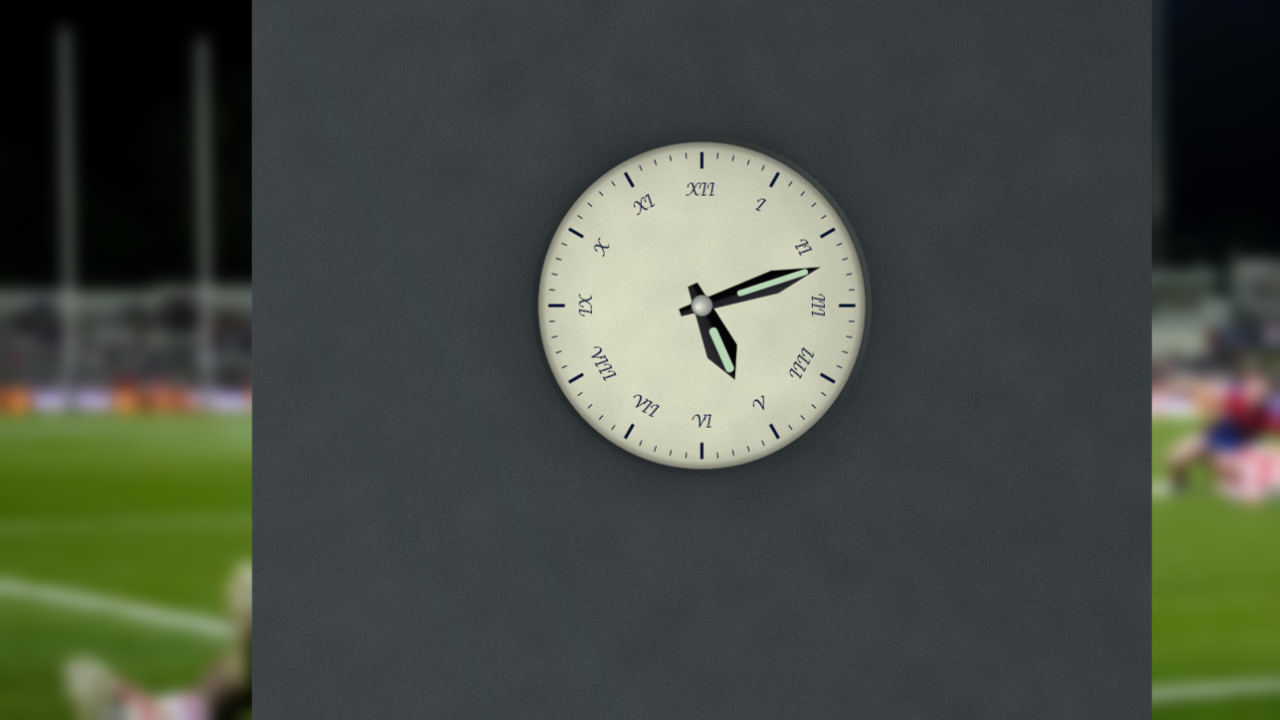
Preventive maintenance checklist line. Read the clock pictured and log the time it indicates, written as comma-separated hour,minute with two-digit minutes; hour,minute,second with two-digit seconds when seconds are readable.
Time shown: 5,12
